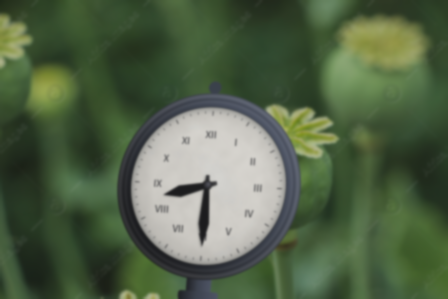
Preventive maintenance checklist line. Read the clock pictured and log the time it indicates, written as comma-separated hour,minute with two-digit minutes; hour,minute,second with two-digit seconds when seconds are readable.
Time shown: 8,30
